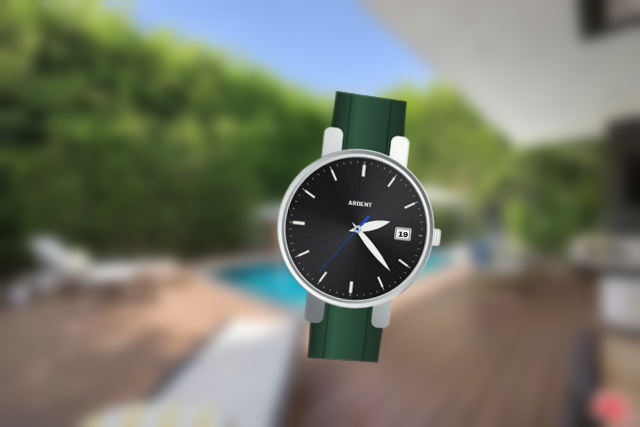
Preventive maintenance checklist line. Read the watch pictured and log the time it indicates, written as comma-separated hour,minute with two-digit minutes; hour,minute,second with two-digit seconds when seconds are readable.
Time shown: 2,22,36
